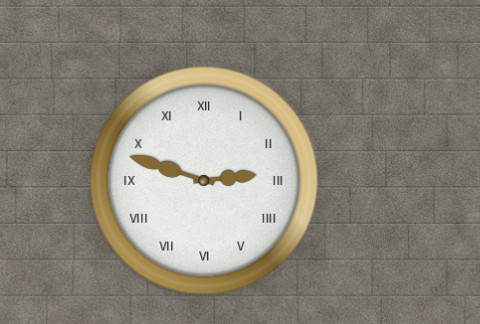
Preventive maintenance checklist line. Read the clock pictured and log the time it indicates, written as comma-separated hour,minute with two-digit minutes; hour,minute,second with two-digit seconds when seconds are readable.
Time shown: 2,48
